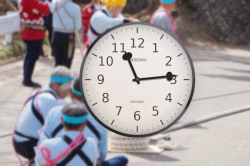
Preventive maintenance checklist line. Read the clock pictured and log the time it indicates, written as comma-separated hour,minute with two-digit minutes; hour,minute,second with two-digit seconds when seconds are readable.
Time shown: 11,14
